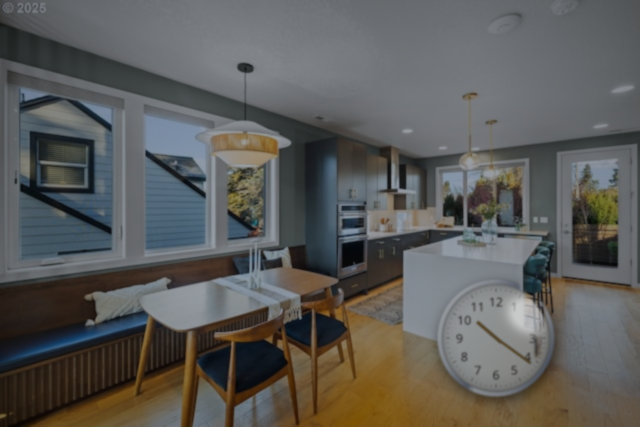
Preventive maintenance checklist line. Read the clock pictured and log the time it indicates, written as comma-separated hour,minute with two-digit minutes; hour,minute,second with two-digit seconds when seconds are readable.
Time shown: 10,21
